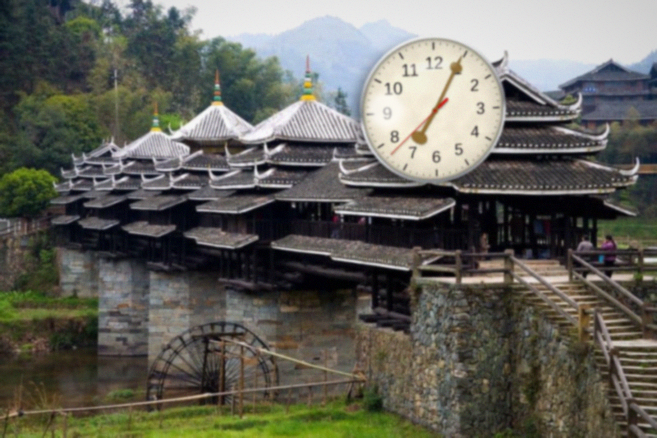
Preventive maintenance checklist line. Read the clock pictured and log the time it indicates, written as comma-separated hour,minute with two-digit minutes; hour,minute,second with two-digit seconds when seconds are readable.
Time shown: 7,04,38
